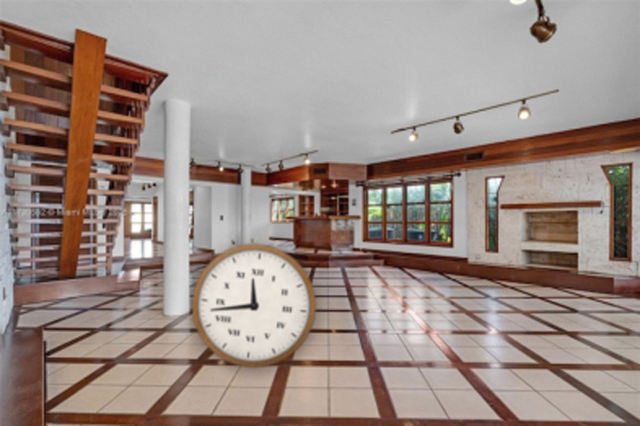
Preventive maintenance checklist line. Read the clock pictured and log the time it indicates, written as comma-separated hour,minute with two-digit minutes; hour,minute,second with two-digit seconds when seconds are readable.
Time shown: 11,43
